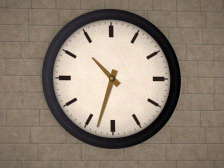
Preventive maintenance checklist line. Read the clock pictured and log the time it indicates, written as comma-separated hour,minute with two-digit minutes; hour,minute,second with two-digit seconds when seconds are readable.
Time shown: 10,33
